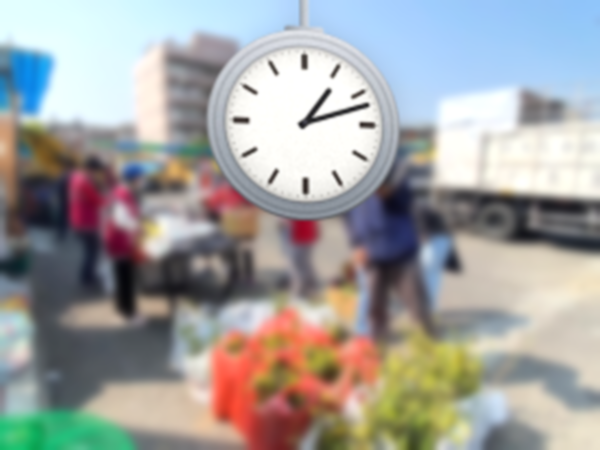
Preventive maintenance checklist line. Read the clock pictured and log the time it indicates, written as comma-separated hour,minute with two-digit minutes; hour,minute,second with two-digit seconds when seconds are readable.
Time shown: 1,12
